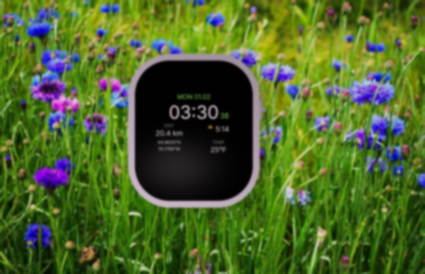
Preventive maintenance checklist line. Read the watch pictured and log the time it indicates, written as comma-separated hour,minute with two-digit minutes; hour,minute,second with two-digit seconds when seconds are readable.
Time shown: 3,30
